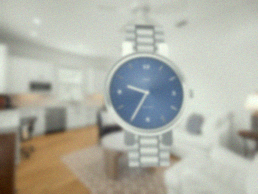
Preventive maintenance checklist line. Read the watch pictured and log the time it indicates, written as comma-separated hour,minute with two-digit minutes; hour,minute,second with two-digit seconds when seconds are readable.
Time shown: 9,35
